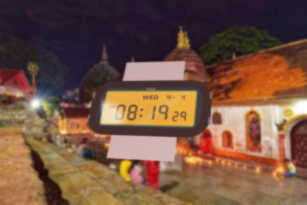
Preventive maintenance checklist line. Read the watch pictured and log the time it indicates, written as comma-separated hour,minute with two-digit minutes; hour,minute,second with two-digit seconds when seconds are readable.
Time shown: 8,19,29
